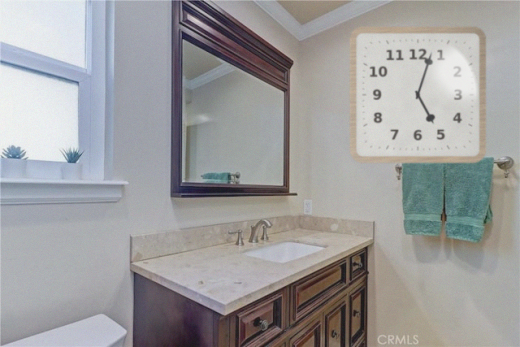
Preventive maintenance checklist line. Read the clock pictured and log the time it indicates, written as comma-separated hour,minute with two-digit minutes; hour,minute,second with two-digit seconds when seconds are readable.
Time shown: 5,03
